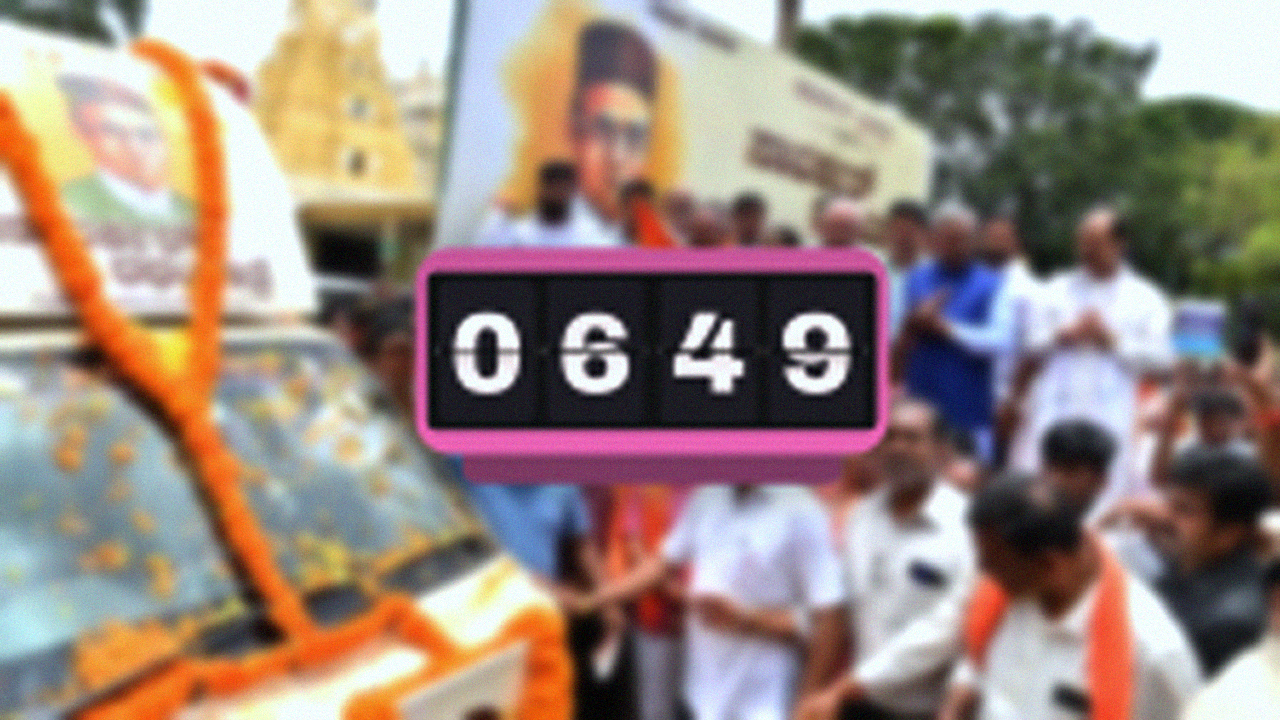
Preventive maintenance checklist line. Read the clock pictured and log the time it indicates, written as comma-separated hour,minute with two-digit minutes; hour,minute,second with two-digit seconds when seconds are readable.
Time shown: 6,49
